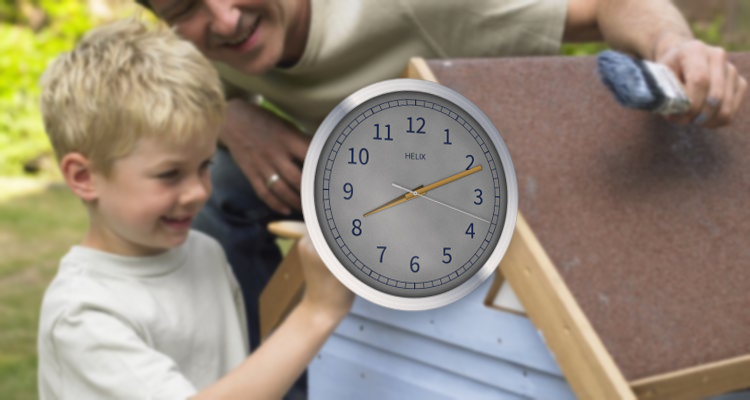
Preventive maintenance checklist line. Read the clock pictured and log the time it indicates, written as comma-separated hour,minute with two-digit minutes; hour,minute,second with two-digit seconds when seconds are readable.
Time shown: 8,11,18
